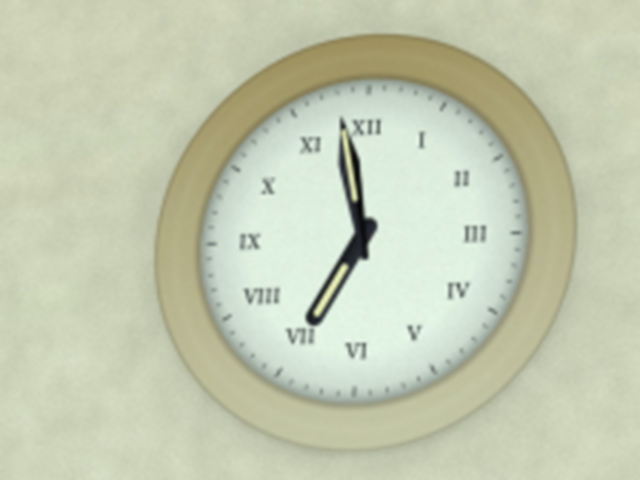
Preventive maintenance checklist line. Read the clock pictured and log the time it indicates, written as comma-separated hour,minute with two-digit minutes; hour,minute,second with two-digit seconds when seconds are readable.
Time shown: 6,58
